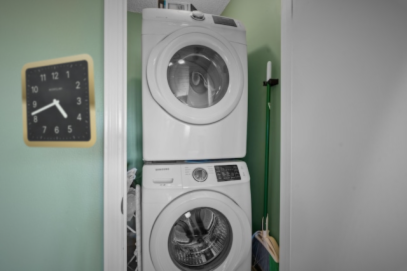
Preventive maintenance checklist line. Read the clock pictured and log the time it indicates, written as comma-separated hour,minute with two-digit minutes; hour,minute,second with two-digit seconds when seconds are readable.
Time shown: 4,42
